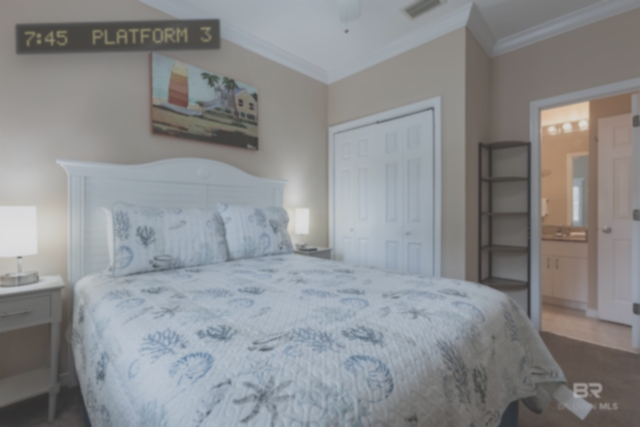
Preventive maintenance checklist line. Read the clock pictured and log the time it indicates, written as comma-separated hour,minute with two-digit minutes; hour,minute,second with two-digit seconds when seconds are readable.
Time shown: 7,45
